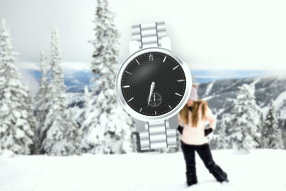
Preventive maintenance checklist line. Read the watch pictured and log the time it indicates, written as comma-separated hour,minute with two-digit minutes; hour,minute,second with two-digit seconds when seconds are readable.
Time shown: 6,33
